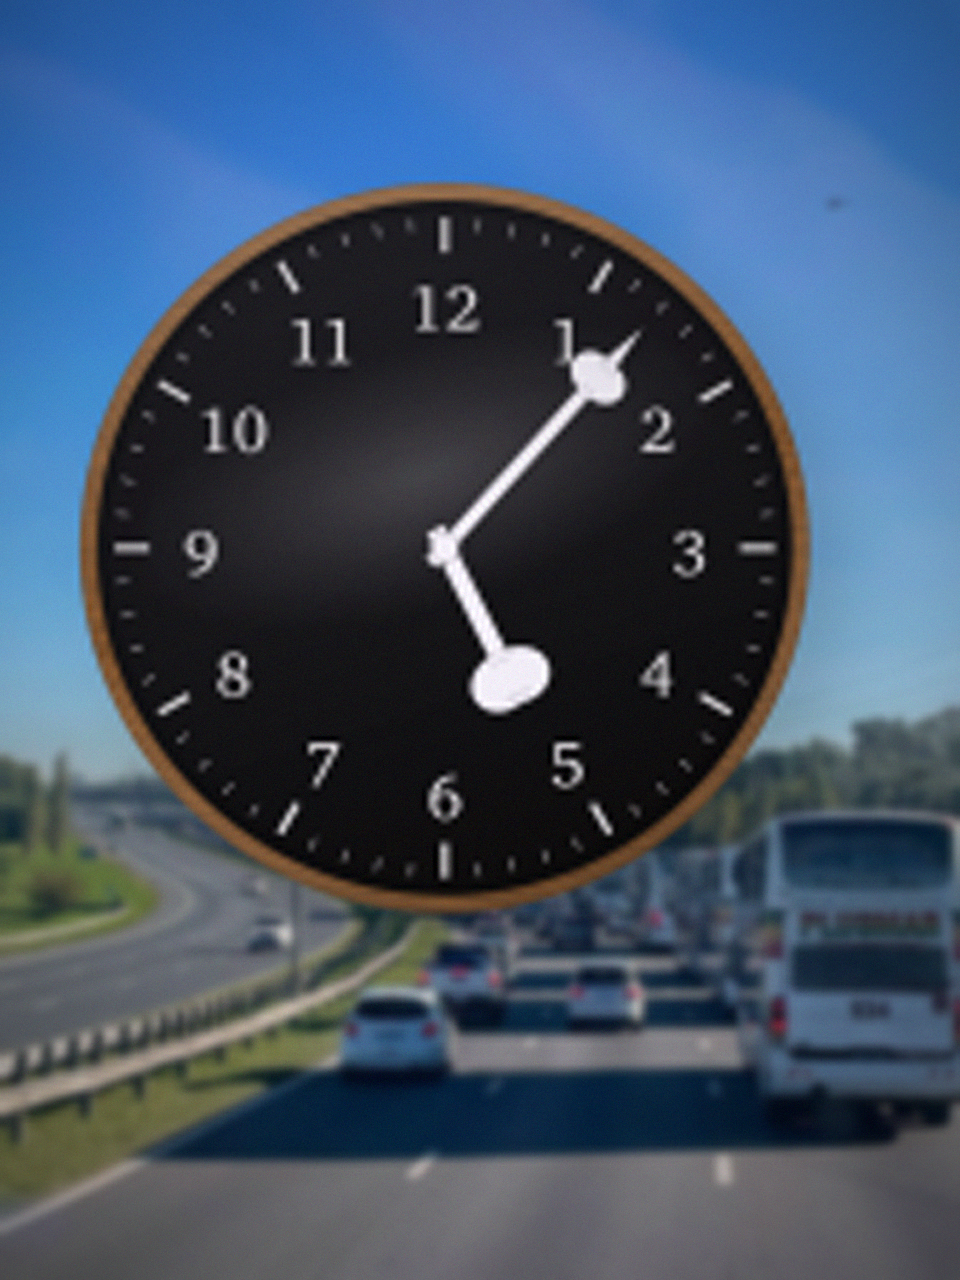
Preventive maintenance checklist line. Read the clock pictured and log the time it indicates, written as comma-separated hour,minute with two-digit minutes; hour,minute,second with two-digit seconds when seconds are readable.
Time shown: 5,07
